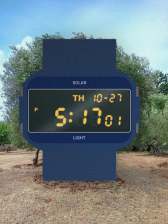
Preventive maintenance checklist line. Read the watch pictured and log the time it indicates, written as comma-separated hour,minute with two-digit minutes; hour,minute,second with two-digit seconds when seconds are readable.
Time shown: 5,17,01
